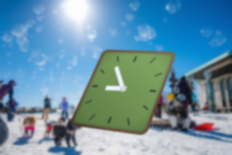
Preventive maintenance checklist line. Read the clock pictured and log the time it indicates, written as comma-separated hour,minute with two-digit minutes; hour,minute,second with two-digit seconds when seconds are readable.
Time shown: 8,54
